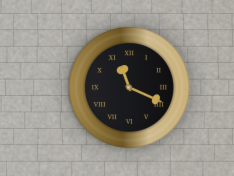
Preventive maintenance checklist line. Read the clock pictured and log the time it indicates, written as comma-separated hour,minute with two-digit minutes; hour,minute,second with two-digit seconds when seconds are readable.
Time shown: 11,19
